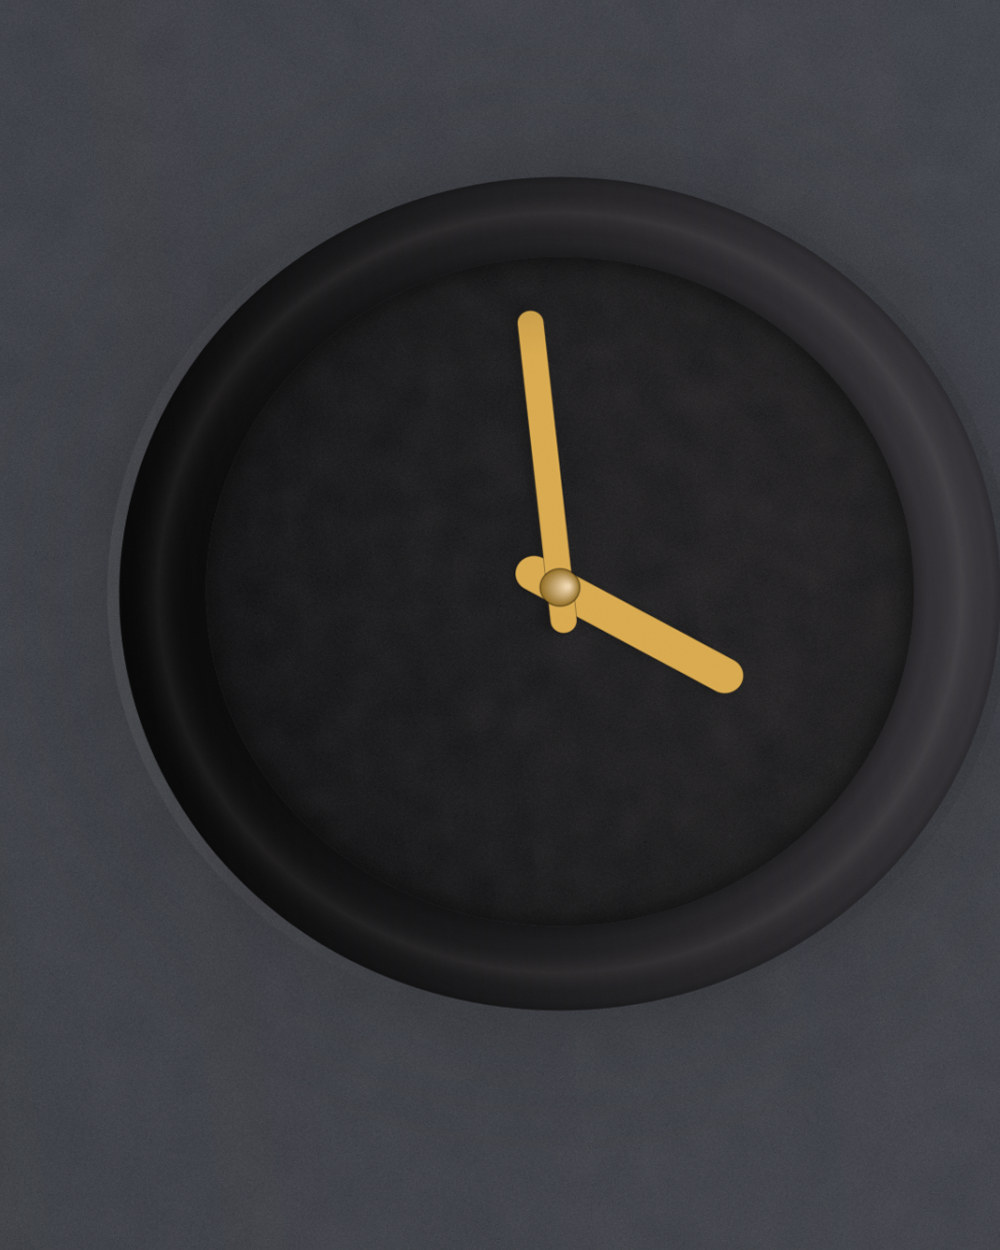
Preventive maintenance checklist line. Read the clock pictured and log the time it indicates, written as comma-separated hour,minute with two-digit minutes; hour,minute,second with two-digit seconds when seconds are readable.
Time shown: 3,59
